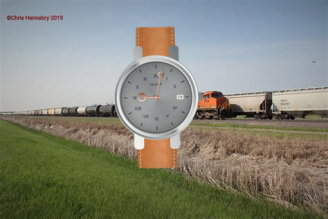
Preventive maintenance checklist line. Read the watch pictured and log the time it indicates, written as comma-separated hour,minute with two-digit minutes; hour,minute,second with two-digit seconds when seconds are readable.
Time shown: 9,02
